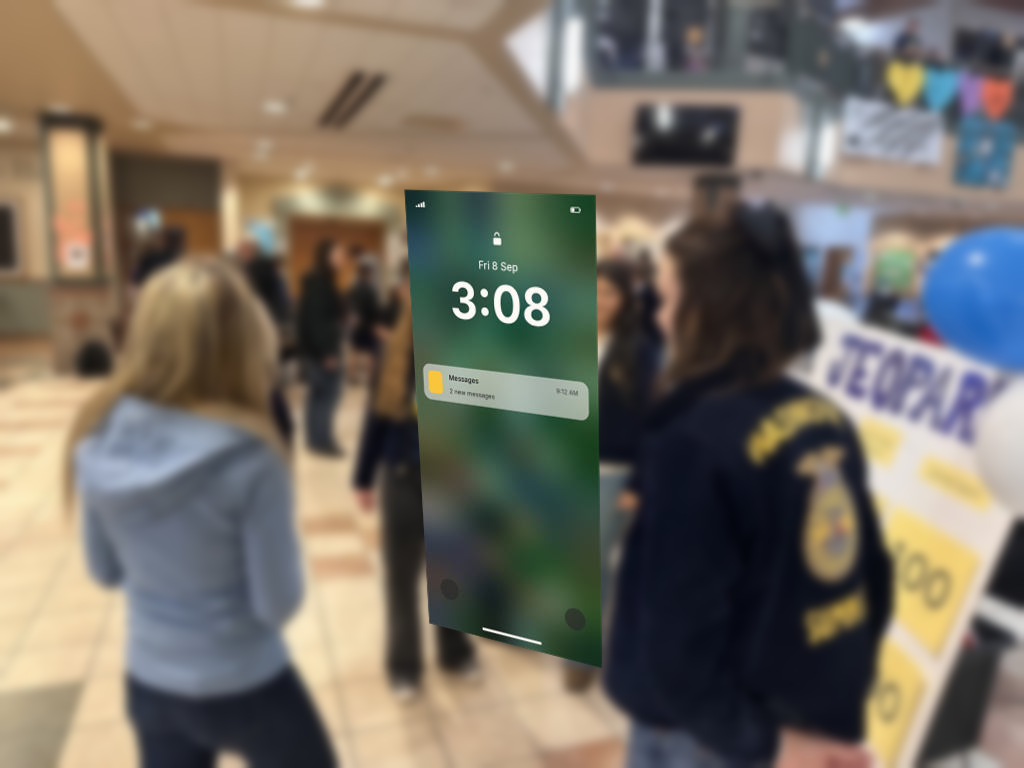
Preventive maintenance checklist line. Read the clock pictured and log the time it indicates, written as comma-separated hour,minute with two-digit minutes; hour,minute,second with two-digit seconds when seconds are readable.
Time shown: 3,08
